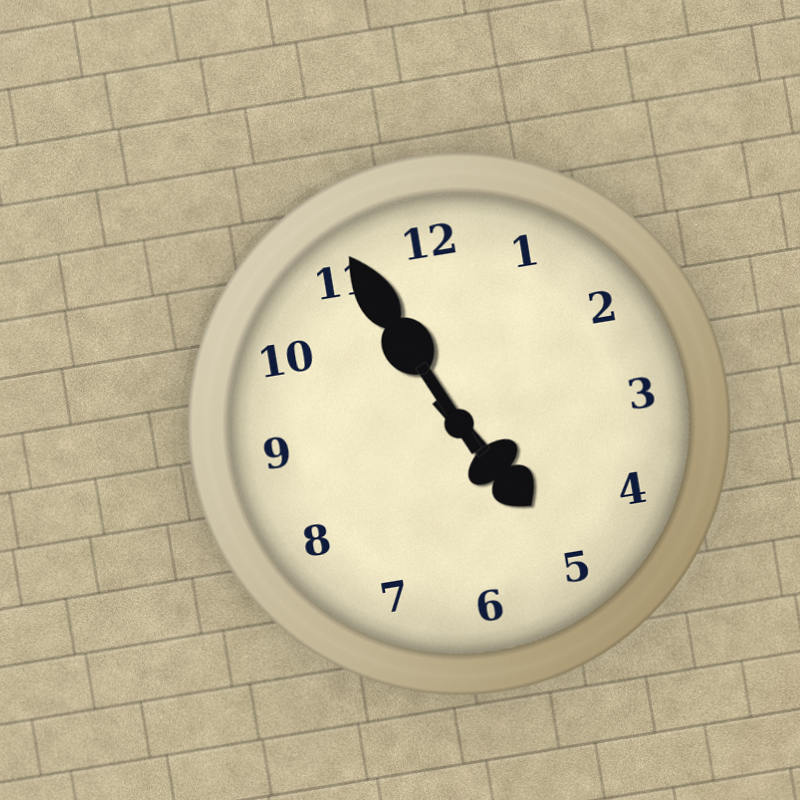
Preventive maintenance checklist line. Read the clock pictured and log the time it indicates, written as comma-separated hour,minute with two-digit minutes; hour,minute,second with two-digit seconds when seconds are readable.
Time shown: 4,56
